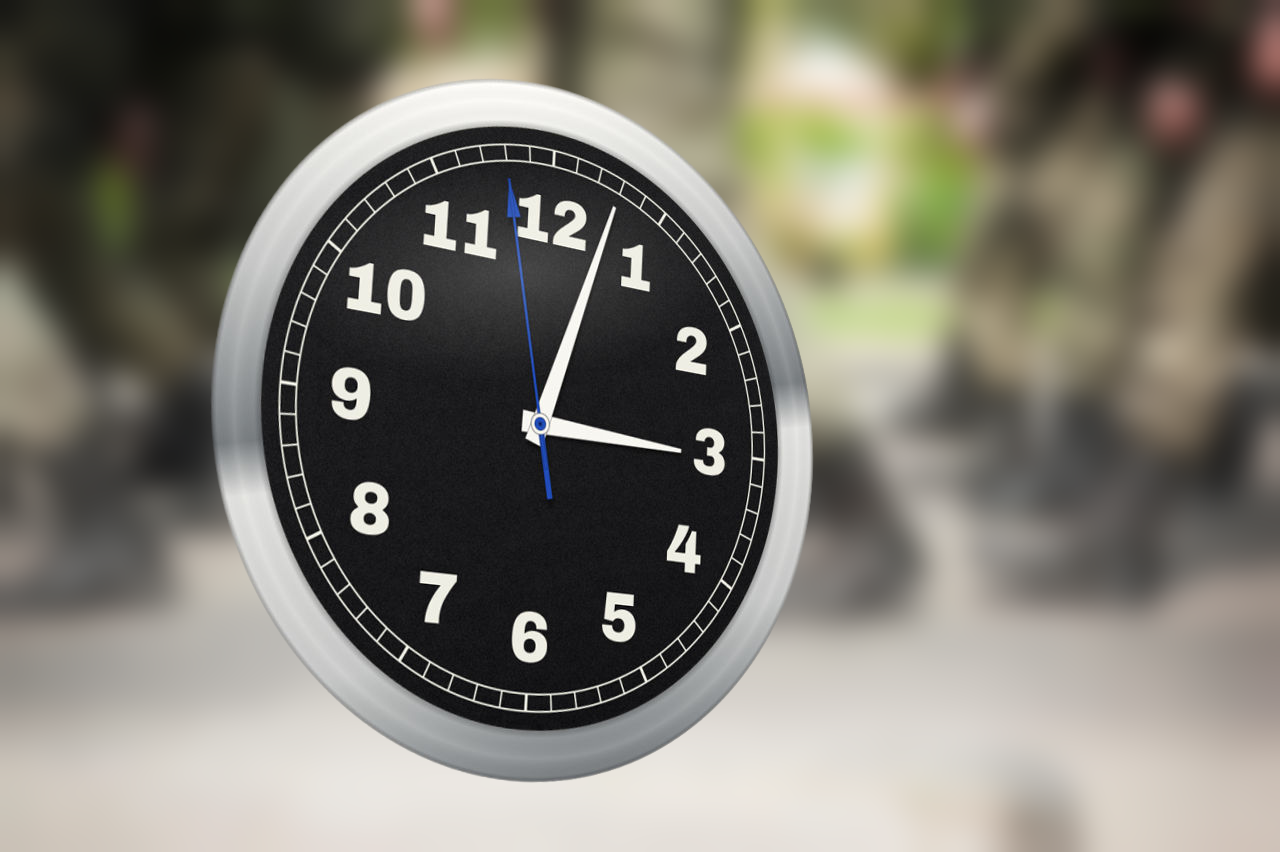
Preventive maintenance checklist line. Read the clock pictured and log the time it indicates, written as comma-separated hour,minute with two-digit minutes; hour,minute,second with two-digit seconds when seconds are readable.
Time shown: 3,02,58
